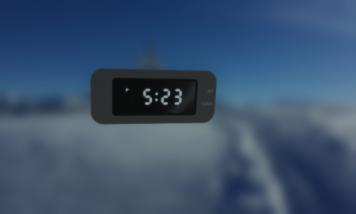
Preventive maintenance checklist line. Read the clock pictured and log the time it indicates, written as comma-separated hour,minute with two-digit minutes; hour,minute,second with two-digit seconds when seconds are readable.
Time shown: 5,23
